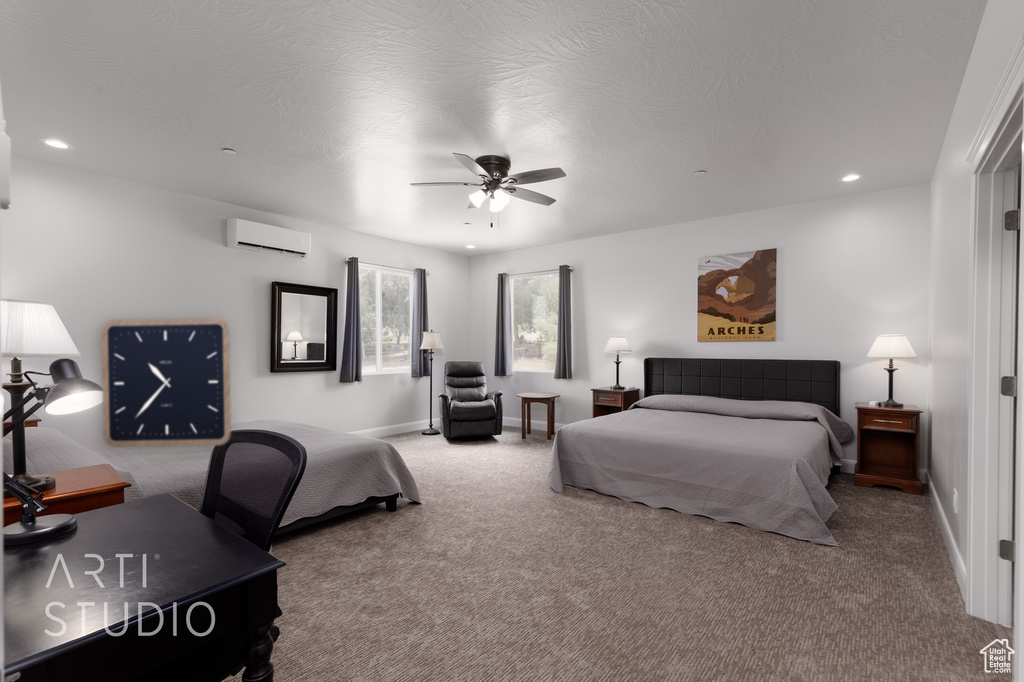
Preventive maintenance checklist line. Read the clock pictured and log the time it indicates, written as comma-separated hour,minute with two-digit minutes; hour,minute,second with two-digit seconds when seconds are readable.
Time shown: 10,37
